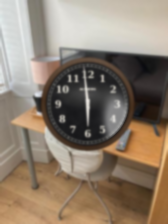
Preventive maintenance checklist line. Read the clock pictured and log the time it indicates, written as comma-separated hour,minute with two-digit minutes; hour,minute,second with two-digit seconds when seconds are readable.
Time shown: 5,59
